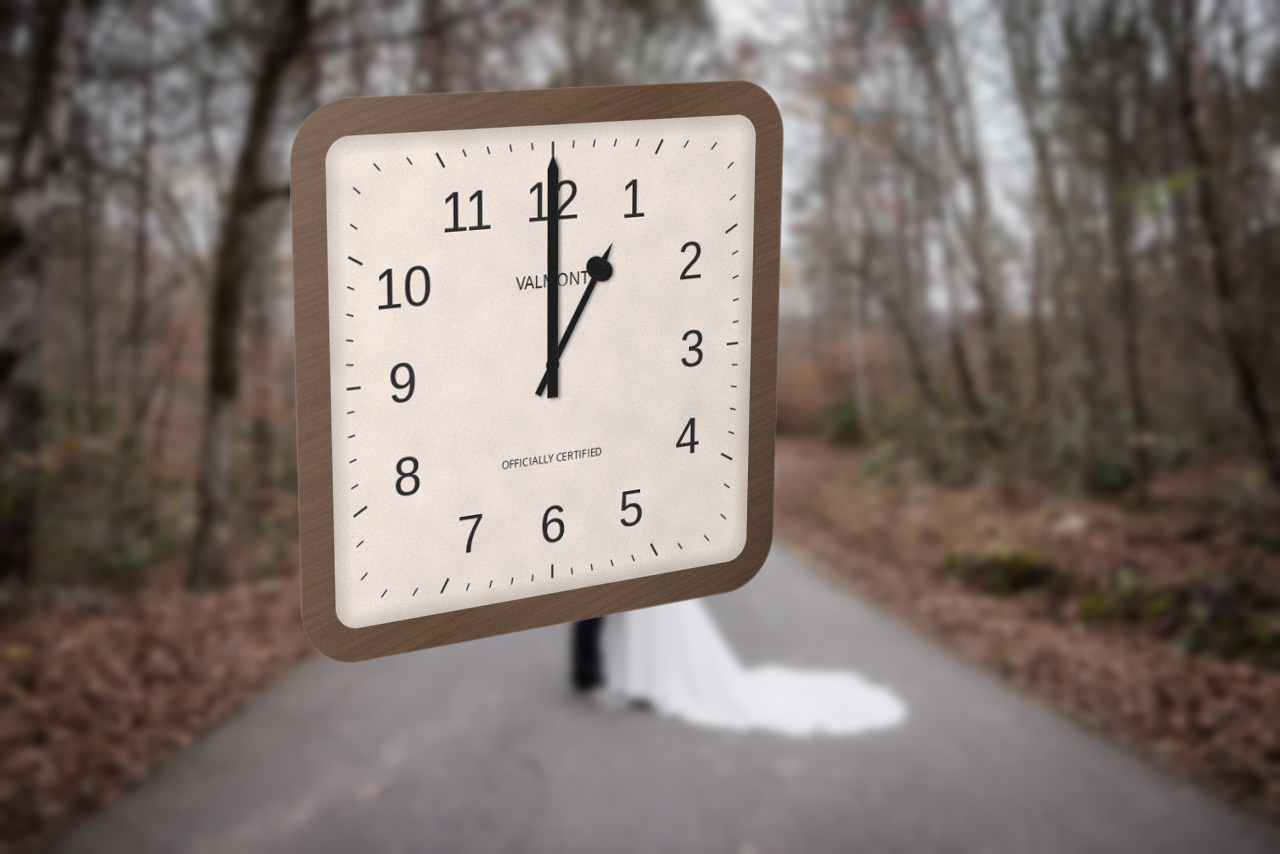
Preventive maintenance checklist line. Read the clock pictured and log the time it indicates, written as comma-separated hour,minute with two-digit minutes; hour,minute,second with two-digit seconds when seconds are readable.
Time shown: 1,00
